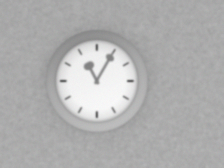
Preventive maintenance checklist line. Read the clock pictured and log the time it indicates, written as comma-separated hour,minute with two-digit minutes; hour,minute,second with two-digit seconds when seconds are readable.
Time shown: 11,05
